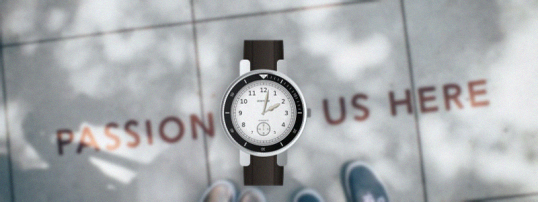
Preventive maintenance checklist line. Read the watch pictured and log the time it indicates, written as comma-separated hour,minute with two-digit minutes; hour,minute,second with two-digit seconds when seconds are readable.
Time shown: 2,02
